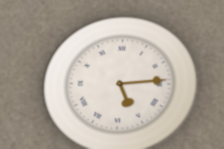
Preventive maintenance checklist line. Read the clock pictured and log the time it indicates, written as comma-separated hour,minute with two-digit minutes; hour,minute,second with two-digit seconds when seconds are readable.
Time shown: 5,14
